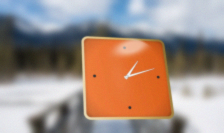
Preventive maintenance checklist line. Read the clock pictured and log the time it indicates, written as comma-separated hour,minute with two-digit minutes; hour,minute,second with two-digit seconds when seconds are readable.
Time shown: 1,12
